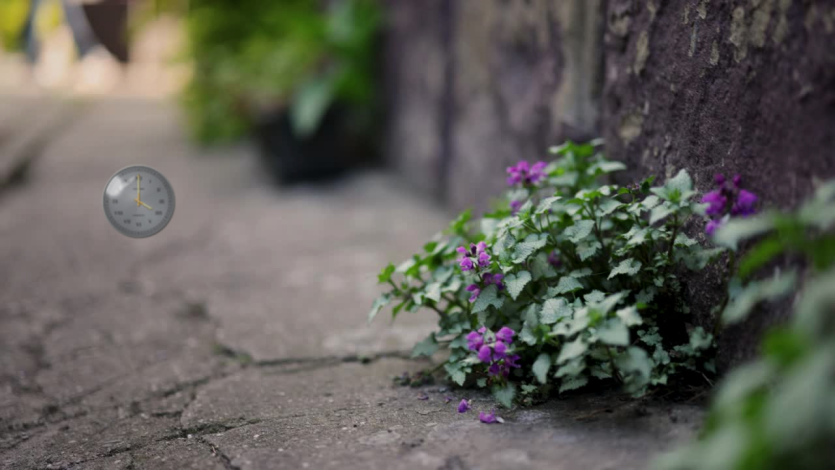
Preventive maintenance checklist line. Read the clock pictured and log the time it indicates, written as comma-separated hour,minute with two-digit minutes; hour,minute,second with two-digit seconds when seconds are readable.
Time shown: 4,00
